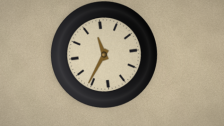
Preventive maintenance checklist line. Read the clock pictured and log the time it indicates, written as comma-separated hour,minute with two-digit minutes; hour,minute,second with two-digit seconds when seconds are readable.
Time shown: 11,36
